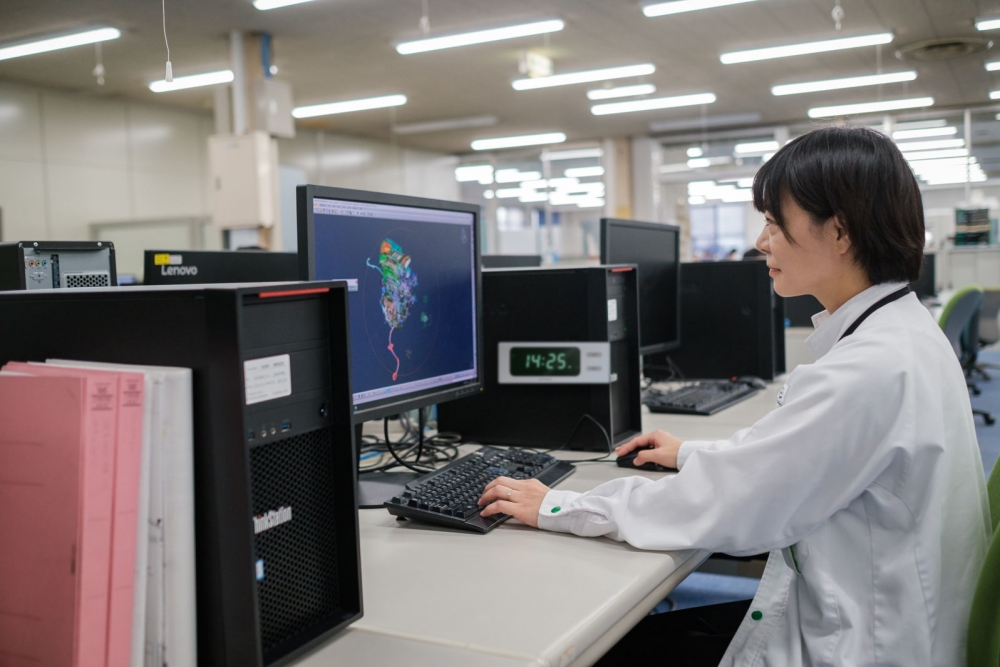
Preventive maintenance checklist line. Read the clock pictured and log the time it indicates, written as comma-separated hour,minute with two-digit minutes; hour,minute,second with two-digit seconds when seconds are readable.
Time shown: 14,25
